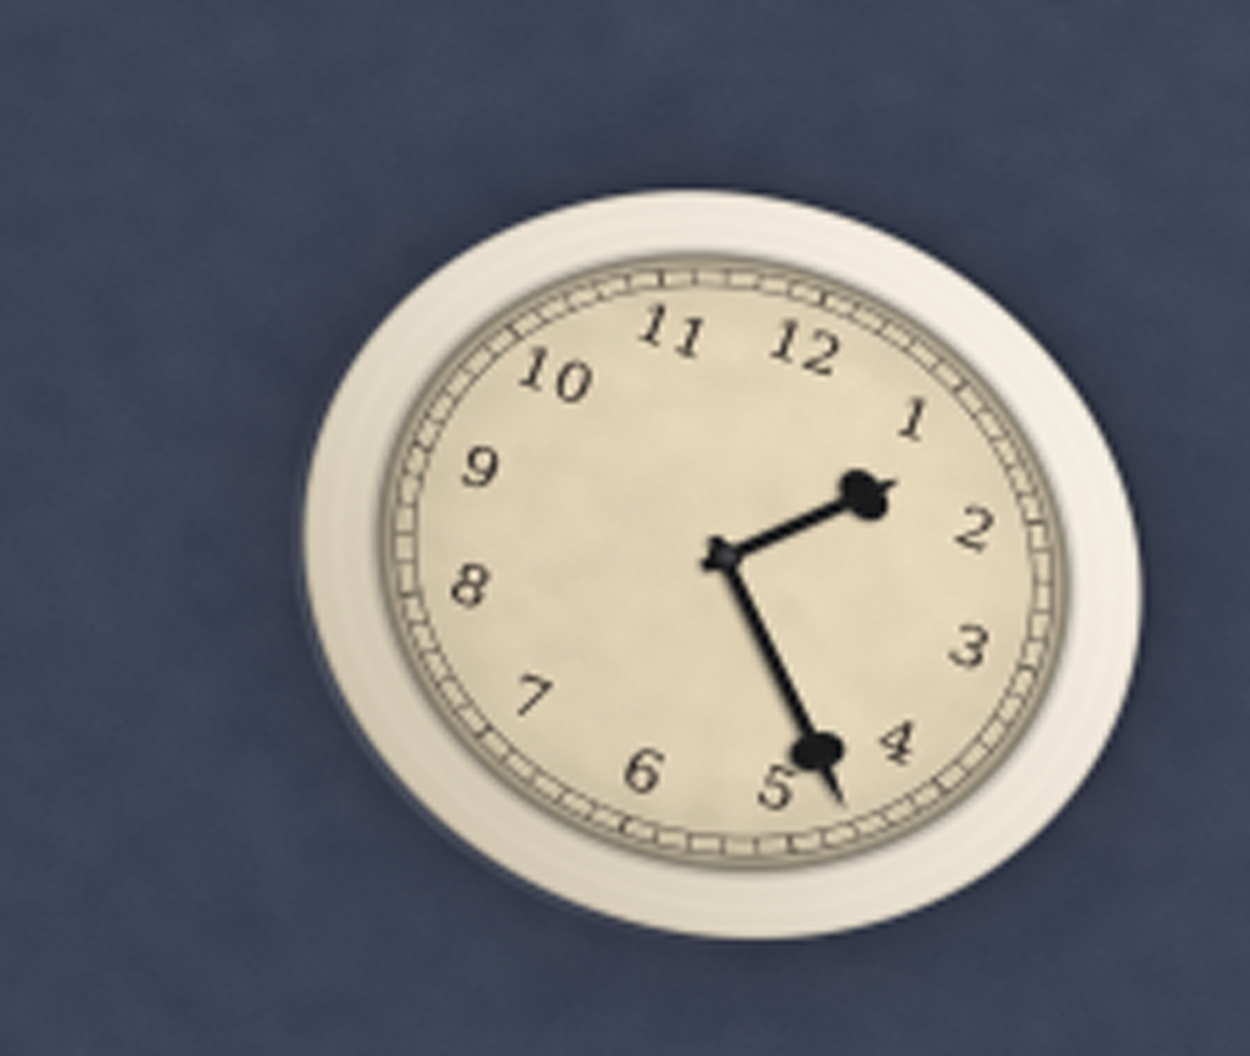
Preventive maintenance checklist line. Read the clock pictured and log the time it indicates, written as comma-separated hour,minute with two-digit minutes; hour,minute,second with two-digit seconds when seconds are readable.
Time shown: 1,23
